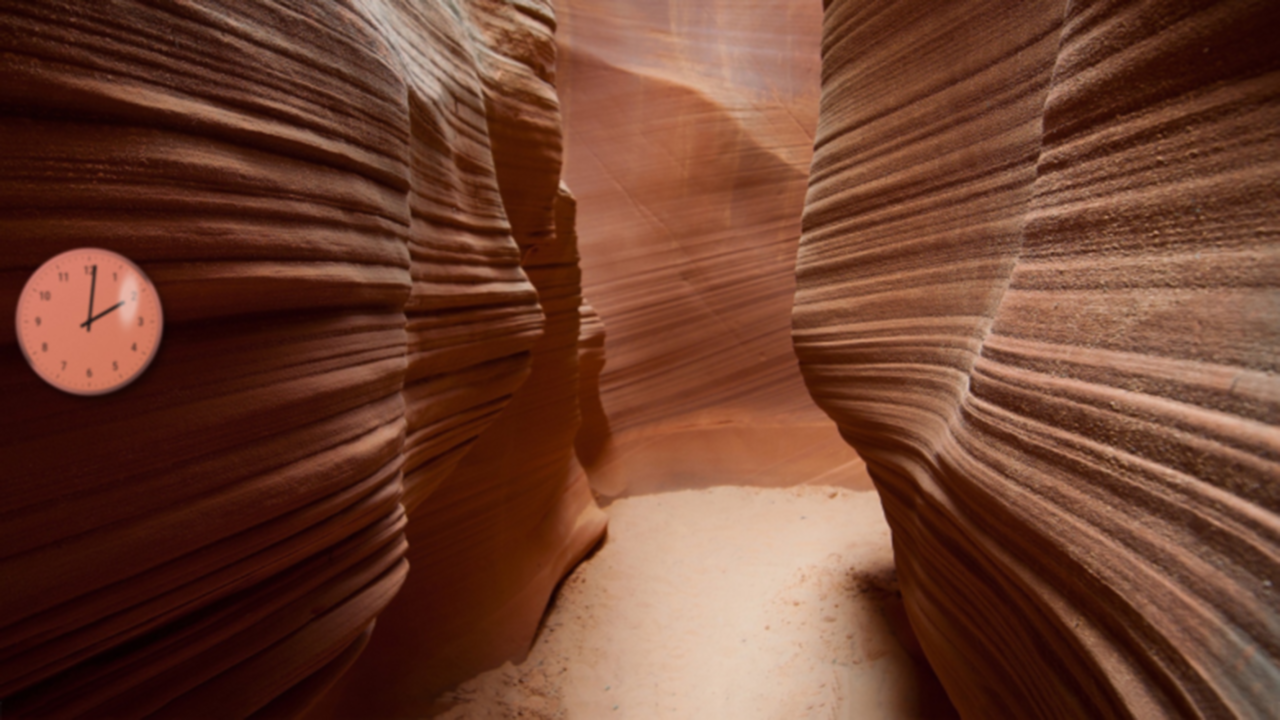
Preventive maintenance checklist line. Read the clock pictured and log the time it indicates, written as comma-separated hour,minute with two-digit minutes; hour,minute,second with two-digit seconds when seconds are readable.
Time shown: 2,01
